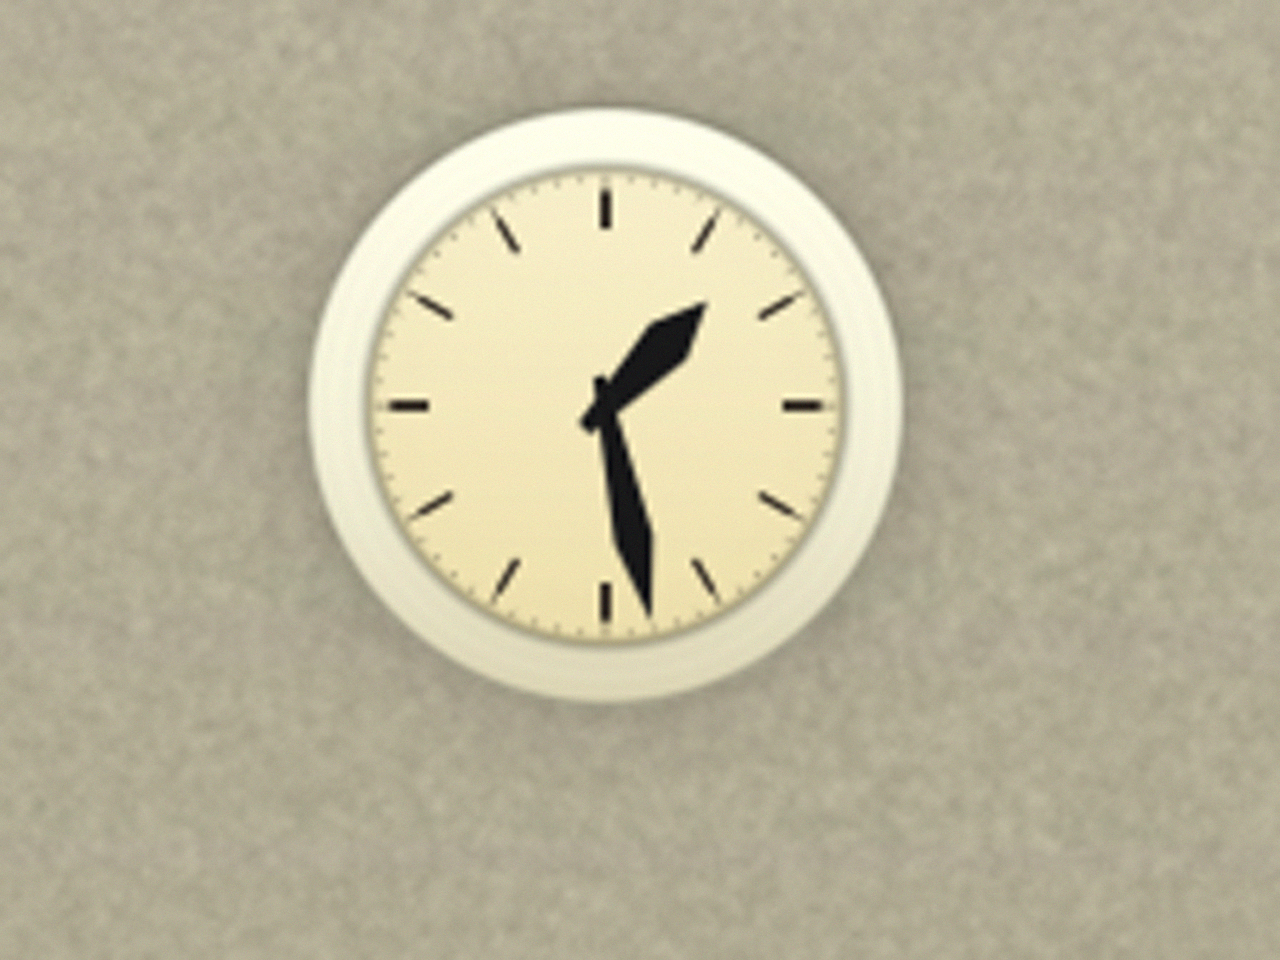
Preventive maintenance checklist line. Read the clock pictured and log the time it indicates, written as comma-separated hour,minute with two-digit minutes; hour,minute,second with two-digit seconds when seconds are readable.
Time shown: 1,28
